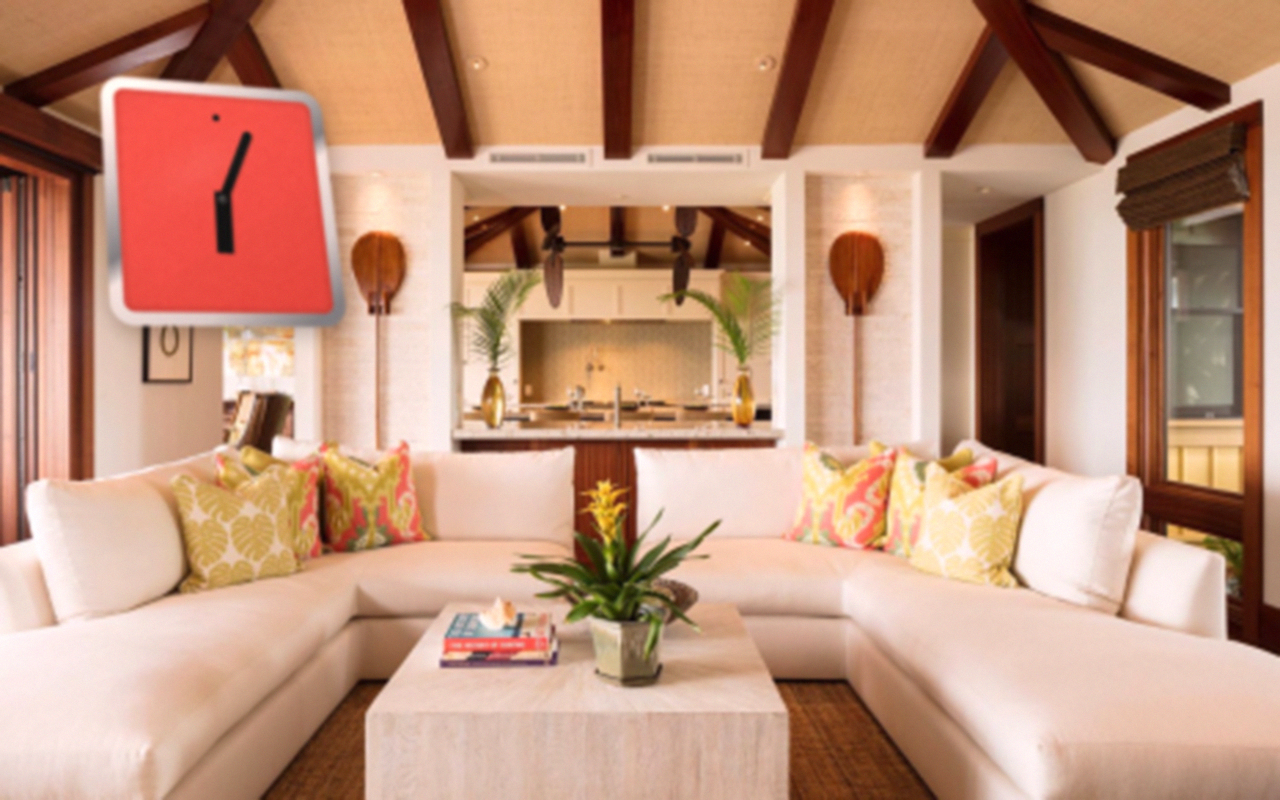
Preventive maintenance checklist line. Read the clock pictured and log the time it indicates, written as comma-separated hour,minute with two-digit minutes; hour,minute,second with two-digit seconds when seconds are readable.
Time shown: 6,04
